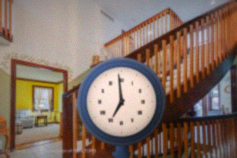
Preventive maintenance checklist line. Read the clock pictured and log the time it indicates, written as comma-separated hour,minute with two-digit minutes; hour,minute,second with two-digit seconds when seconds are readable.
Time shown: 6,59
